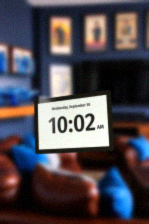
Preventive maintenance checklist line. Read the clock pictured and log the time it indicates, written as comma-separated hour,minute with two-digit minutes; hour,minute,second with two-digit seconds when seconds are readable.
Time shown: 10,02
